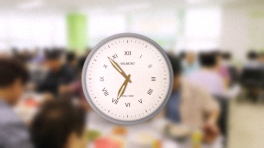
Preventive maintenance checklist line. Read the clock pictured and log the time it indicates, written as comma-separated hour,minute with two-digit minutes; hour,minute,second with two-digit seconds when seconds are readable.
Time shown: 6,53
